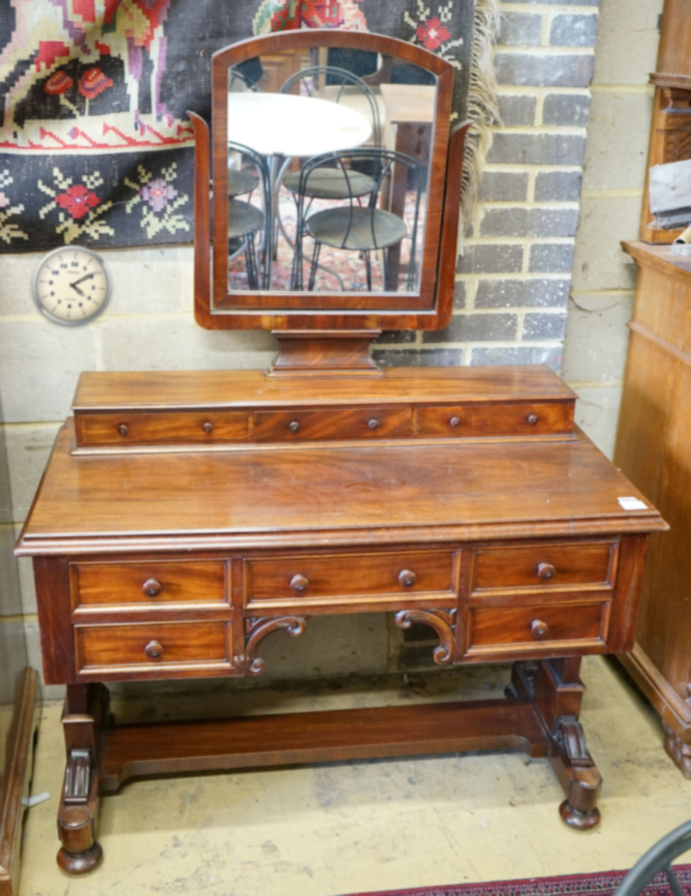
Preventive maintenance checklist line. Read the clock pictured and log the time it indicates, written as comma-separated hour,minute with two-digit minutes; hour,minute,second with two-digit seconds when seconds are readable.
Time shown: 4,09
